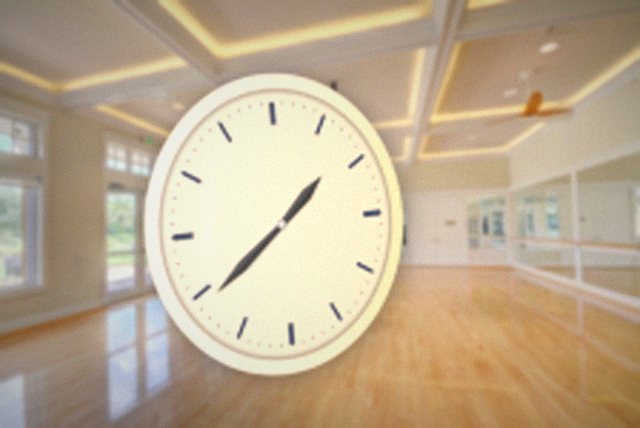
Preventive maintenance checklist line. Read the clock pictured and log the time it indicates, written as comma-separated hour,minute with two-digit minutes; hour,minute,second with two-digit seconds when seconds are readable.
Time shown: 1,39
